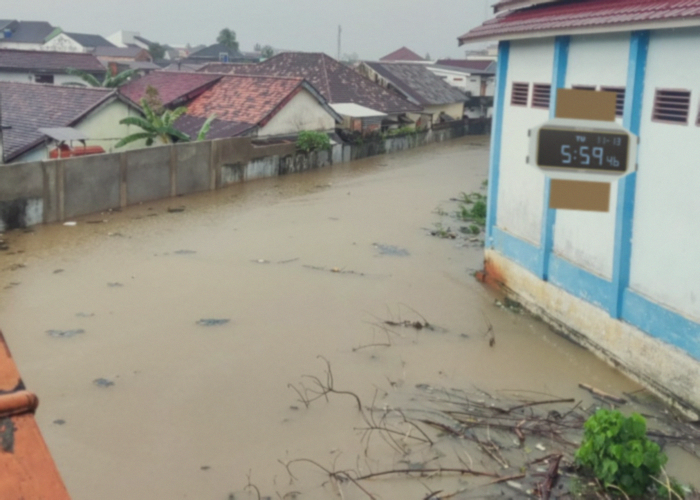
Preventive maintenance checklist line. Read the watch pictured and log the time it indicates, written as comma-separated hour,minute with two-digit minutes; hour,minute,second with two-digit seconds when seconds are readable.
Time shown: 5,59
